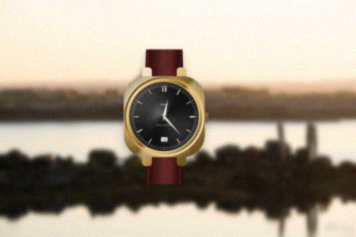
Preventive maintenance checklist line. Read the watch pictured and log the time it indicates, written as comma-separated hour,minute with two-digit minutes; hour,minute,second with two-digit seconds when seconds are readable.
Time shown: 12,23
